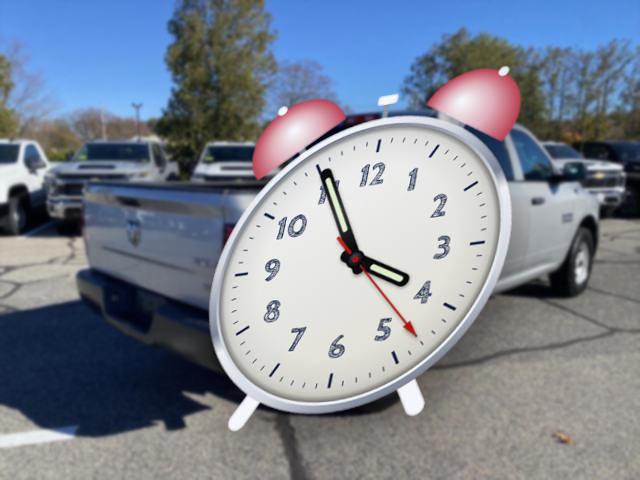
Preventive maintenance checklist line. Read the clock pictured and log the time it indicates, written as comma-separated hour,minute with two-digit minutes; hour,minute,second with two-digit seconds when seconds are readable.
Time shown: 3,55,23
